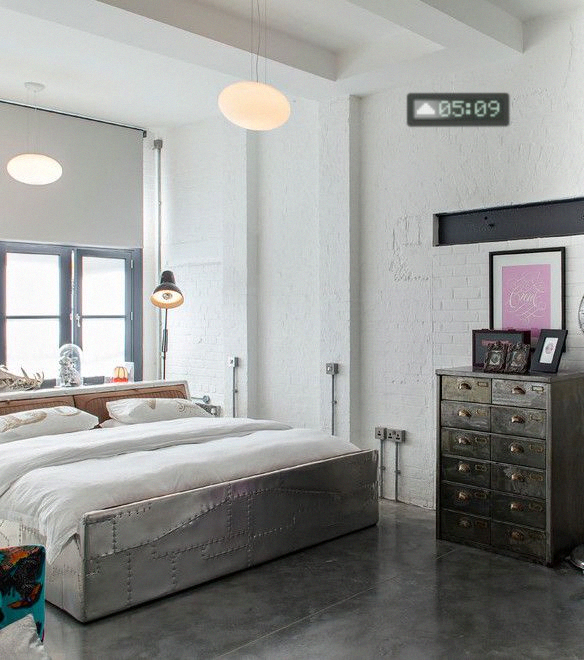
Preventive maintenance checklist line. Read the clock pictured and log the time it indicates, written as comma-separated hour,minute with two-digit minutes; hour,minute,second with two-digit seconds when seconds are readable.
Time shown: 5,09
